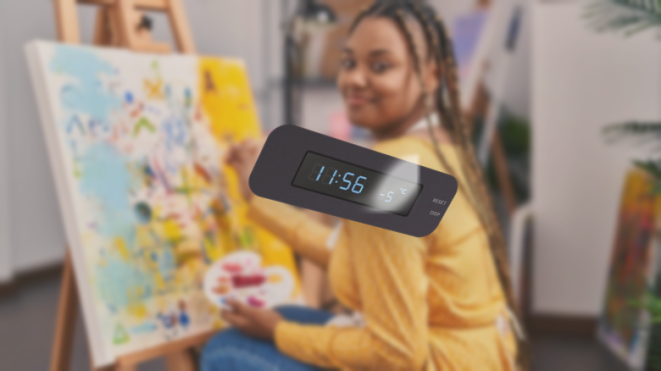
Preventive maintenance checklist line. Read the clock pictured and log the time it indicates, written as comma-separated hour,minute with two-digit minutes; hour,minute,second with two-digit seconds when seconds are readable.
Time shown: 11,56
